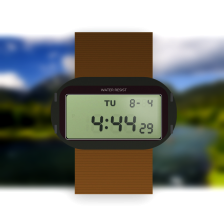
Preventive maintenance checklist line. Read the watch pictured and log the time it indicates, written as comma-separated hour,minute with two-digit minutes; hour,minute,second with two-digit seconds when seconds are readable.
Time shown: 4,44,29
